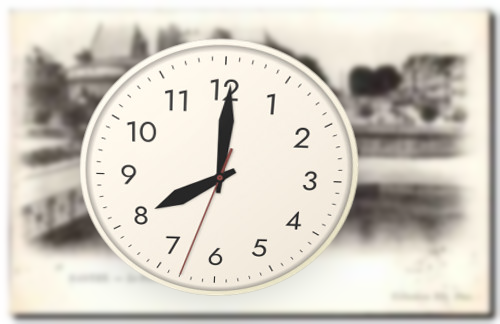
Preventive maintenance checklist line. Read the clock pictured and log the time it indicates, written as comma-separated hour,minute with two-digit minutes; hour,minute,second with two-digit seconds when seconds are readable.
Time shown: 8,00,33
